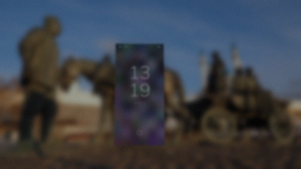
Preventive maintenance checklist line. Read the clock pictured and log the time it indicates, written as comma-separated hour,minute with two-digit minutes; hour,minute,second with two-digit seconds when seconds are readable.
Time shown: 13,19
